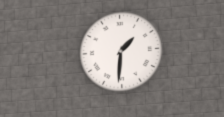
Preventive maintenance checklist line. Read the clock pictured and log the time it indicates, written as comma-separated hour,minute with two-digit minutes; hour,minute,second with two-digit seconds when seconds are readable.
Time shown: 1,31
